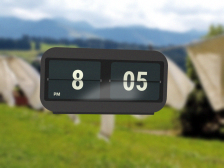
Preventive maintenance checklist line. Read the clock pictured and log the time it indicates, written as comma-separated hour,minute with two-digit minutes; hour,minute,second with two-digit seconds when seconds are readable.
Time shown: 8,05
